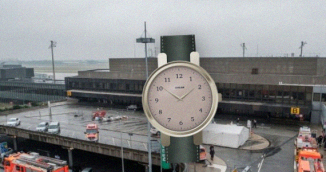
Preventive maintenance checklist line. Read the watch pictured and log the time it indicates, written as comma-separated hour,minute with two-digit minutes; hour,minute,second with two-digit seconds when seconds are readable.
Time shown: 1,51
